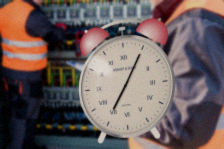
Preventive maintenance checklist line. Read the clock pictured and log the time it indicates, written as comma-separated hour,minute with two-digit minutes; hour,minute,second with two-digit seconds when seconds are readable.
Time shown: 7,05
